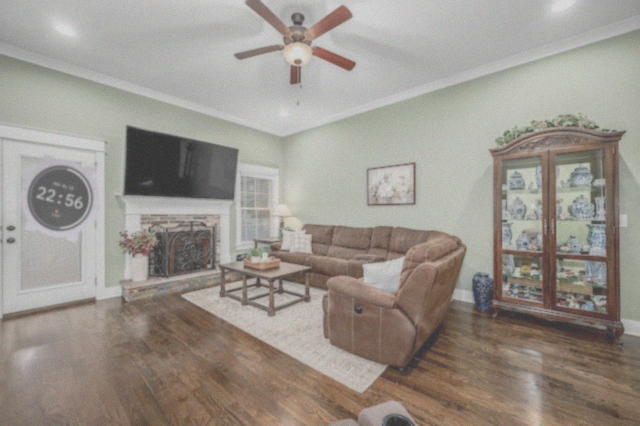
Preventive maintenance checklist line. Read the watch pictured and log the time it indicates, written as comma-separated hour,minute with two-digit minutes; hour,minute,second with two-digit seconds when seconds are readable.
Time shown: 22,56
